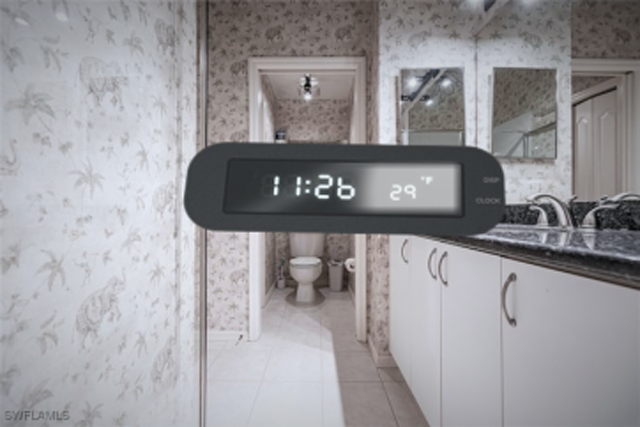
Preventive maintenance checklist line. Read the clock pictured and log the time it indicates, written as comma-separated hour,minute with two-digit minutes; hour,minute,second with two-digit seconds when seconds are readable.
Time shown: 11,26
